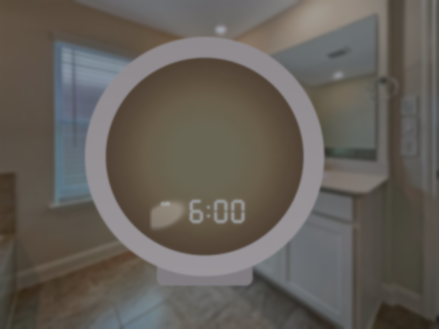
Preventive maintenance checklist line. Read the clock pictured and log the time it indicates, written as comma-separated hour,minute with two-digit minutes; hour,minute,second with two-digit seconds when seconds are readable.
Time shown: 6,00
